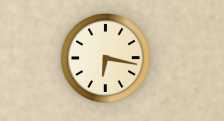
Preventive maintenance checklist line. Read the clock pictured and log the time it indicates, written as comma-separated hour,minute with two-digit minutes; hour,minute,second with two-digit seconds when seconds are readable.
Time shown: 6,17
